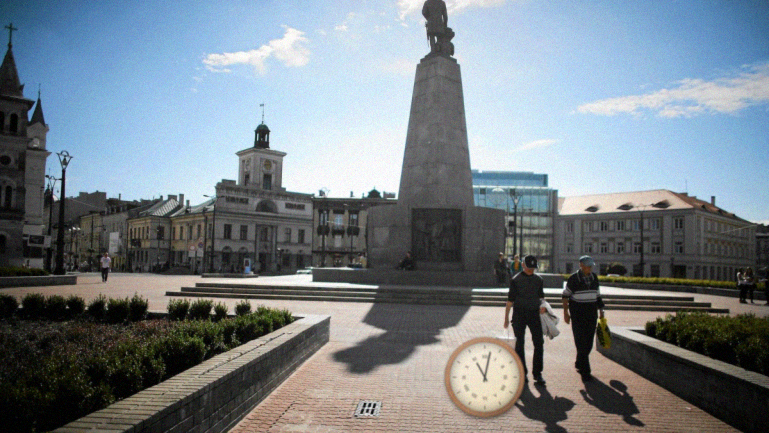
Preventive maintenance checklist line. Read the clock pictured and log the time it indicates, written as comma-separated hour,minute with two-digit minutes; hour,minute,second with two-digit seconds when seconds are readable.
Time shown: 11,02
